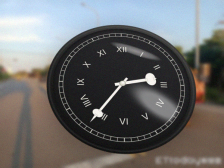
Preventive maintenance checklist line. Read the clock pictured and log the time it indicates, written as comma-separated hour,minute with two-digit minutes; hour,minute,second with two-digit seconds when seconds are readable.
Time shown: 2,36
